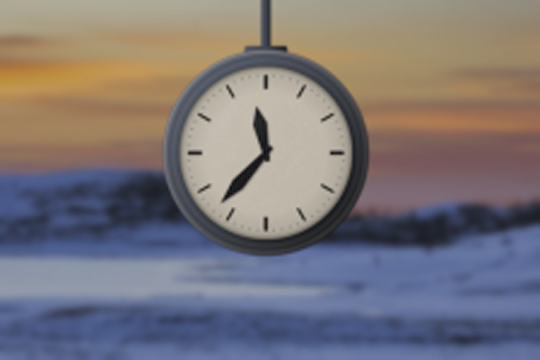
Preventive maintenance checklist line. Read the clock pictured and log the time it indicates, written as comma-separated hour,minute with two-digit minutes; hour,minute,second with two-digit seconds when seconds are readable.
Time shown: 11,37
